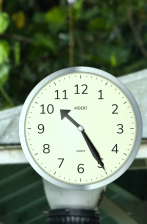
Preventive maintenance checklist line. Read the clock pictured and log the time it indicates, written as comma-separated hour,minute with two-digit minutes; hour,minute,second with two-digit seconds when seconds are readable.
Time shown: 10,25
